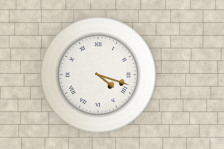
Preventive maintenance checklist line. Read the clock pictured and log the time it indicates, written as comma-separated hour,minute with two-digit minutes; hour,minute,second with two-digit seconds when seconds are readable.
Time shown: 4,18
